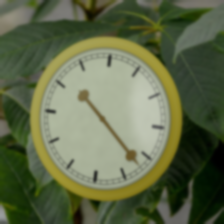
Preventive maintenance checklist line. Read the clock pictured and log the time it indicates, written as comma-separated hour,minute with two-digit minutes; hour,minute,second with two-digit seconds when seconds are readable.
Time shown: 10,22
